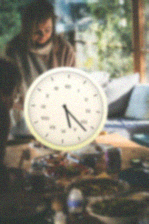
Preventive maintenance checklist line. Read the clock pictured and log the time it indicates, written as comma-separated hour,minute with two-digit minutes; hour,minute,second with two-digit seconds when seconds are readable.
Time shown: 5,22
